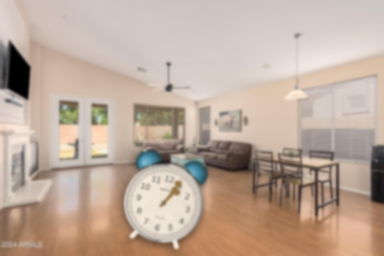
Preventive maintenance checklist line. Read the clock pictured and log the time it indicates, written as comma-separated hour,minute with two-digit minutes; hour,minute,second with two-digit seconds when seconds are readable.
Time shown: 1,04
